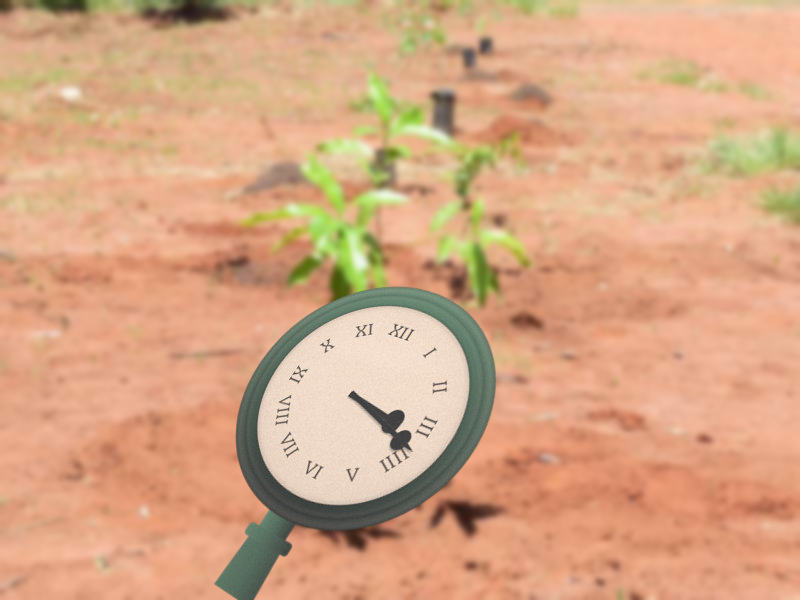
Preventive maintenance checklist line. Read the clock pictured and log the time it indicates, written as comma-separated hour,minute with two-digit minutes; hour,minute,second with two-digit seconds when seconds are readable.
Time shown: 3,18
